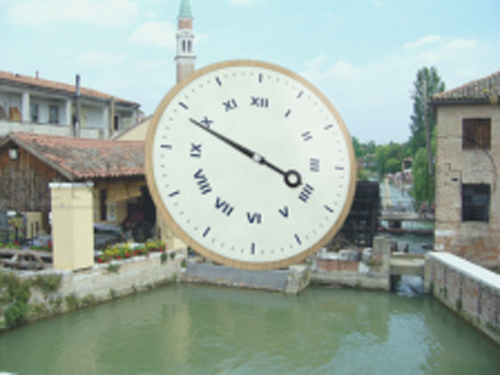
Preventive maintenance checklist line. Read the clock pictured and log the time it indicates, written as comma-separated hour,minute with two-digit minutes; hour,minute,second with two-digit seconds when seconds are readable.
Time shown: 3,49
